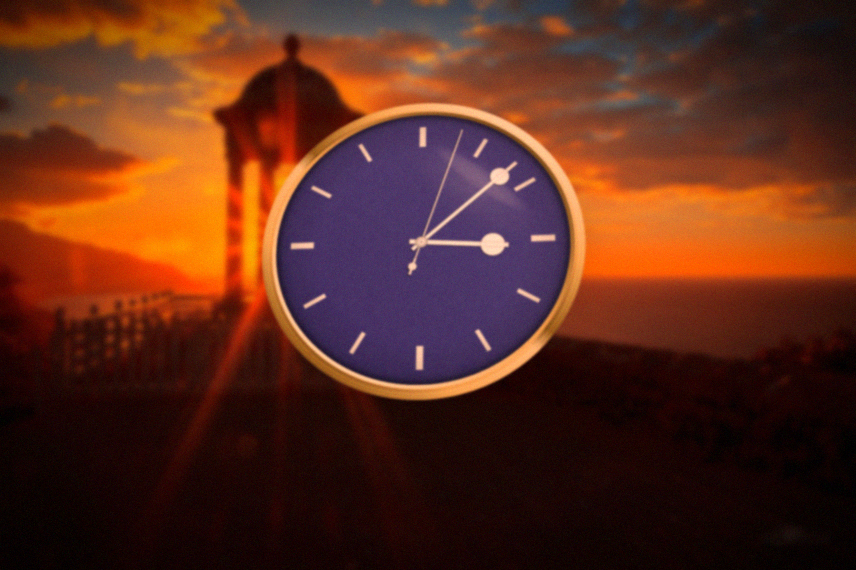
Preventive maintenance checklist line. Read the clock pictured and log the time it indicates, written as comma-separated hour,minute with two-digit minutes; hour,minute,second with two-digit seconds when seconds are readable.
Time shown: 3,08,03
